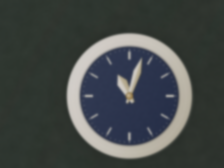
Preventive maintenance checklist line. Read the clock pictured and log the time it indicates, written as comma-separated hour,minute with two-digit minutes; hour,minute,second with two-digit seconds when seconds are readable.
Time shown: 11,03
